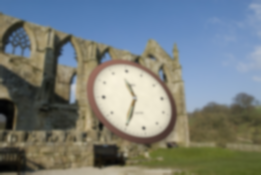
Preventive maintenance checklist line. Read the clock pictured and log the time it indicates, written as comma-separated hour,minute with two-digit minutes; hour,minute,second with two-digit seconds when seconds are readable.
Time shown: 11,35
